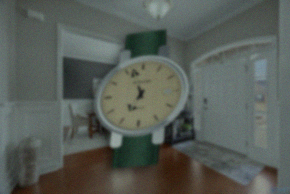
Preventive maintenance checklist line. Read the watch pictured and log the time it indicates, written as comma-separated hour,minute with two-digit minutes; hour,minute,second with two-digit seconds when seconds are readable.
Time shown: 6,57
